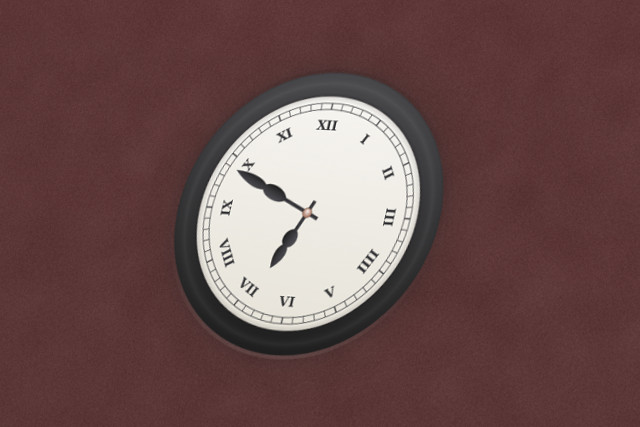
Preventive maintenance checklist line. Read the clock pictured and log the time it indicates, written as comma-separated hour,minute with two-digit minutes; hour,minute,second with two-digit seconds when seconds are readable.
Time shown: 6,49
